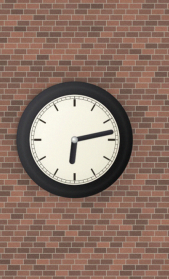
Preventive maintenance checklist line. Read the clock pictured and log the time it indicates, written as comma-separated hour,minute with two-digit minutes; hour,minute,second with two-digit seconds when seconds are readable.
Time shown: 6,13
